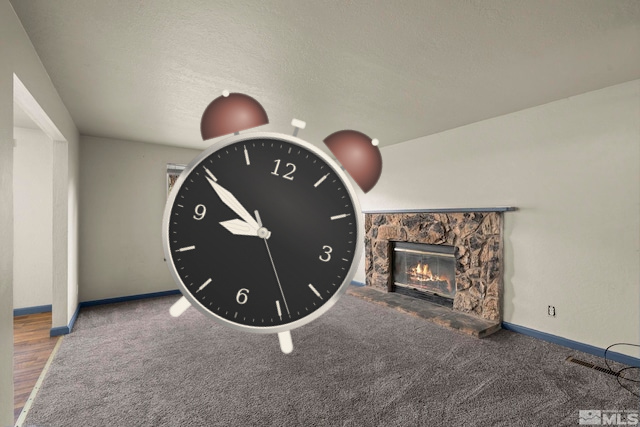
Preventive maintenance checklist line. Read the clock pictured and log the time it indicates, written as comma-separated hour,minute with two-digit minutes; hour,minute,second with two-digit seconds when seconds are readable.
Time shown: 8,49,24
